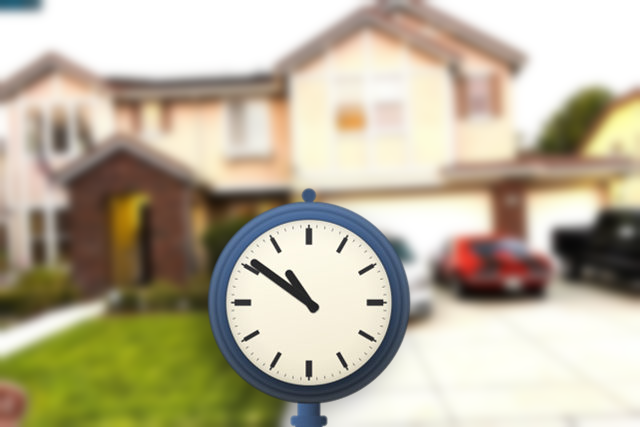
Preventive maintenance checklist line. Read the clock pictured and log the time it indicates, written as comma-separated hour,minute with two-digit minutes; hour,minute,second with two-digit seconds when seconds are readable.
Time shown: 10,51
